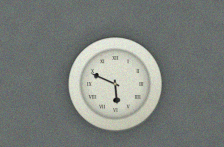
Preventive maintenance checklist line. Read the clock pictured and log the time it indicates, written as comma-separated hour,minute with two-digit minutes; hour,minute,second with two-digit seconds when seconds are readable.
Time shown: 5,49
